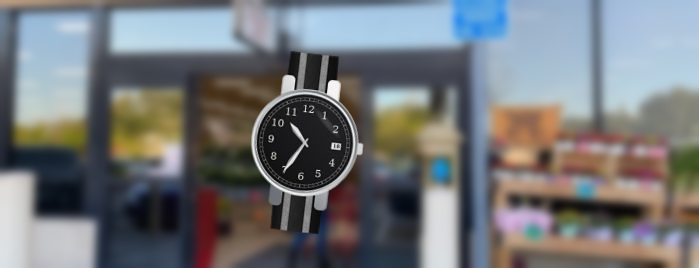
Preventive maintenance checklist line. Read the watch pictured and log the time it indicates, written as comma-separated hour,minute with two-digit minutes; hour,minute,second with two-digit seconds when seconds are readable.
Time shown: 10,35
